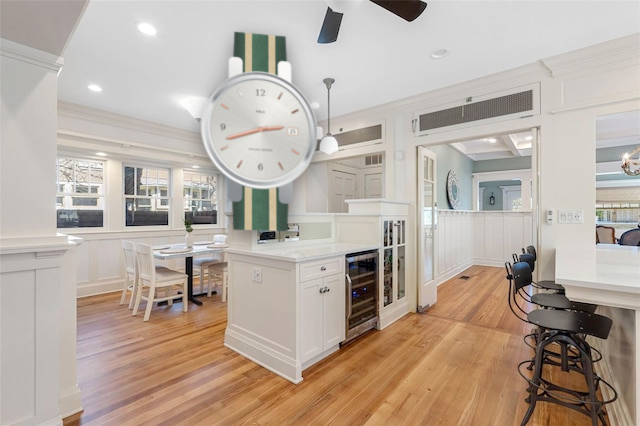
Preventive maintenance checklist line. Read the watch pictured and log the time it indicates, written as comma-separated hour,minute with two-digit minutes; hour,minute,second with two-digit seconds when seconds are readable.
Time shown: 2,42
